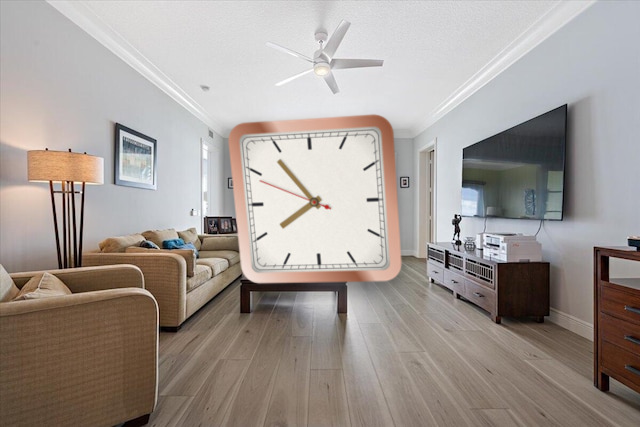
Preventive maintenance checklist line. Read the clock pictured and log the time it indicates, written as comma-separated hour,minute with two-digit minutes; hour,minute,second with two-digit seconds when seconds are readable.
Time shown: 7,53,49
